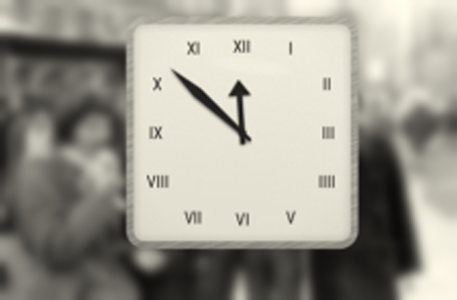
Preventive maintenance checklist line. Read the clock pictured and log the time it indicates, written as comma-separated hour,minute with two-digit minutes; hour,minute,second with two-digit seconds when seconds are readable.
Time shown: 11,52
